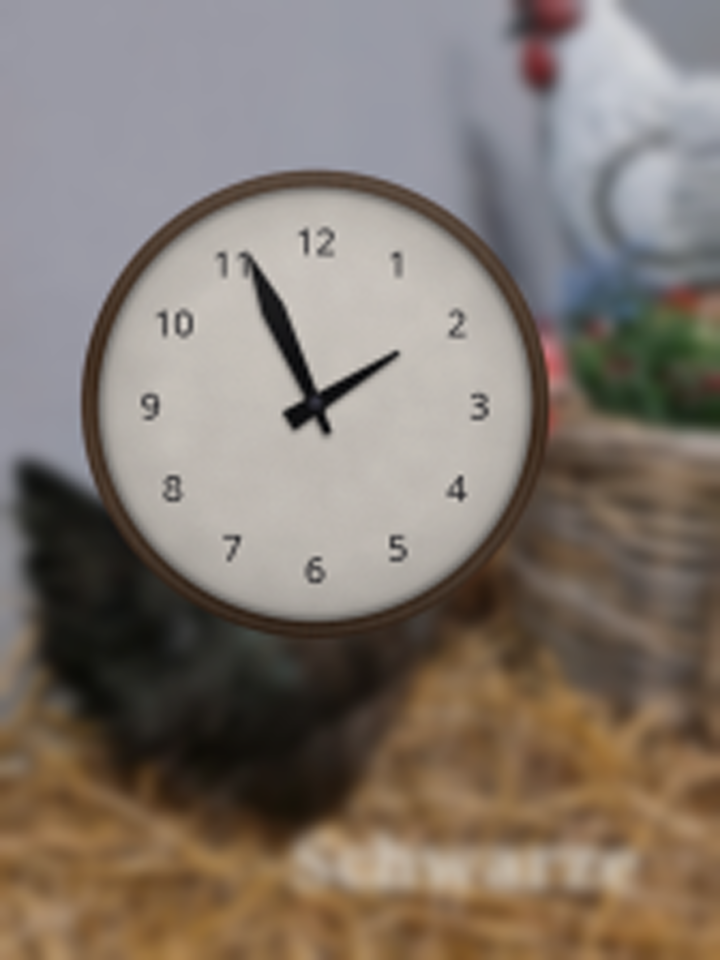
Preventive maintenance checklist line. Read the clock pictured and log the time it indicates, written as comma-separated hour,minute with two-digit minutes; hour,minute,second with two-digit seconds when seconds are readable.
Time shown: 1,56
